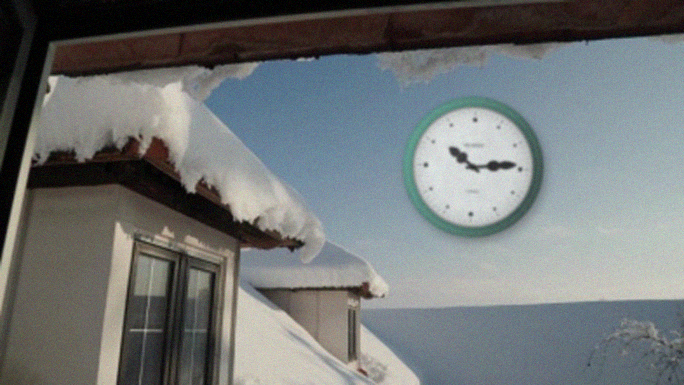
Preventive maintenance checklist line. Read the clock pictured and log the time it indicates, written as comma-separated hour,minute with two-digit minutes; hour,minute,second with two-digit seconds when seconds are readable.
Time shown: 10,14
